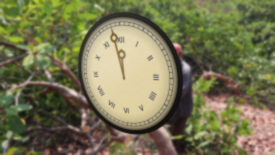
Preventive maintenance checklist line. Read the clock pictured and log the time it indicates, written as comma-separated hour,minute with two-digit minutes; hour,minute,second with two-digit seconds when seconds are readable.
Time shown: 11,58
